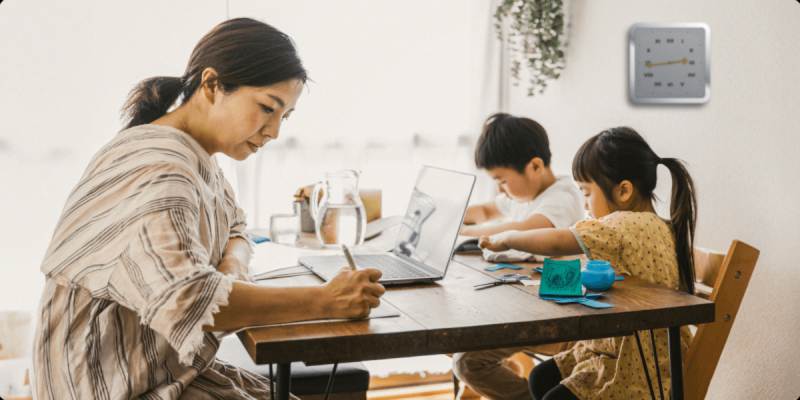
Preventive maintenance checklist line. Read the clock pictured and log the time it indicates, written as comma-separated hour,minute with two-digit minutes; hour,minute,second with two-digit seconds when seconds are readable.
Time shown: 2,44
